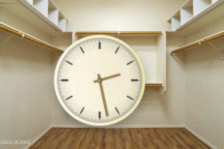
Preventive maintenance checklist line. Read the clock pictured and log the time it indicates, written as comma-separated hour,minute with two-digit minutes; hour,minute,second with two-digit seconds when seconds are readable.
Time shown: 2,28
